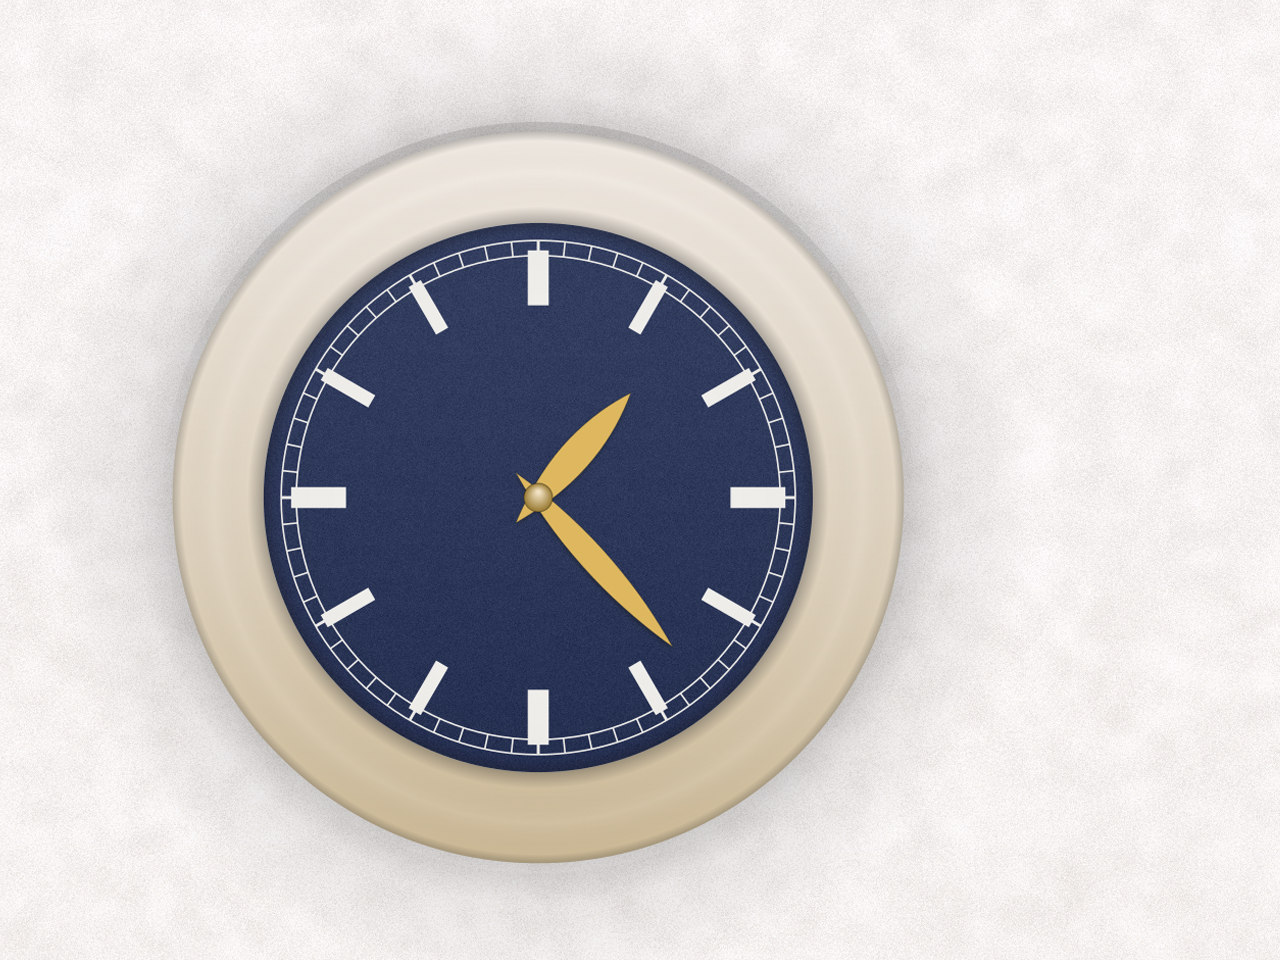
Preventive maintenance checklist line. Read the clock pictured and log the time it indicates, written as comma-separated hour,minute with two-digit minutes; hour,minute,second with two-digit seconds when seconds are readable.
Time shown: 1,23
